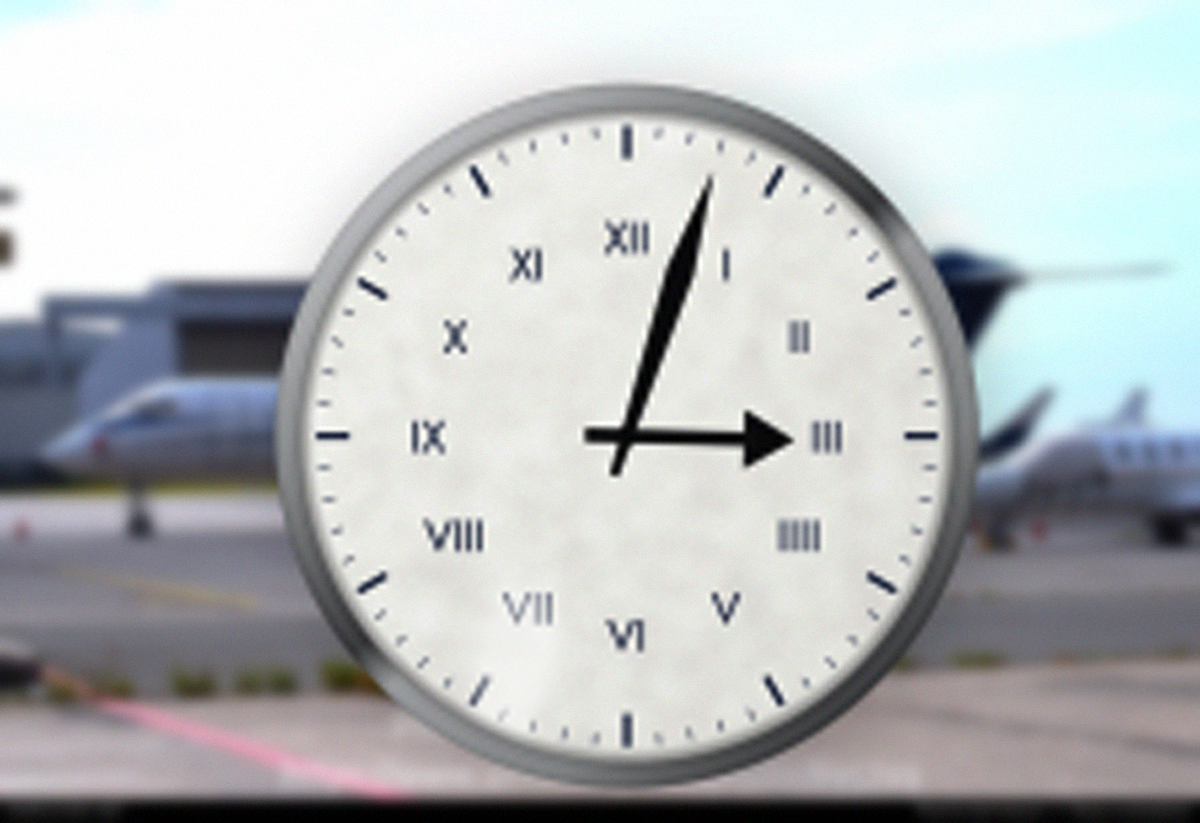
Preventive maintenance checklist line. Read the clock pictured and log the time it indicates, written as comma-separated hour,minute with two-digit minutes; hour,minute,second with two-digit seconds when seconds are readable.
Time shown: 3,03
